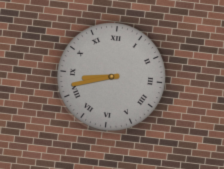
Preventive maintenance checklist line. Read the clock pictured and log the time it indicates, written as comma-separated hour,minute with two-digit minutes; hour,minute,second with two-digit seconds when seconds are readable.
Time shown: 8,42
